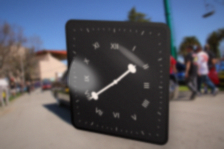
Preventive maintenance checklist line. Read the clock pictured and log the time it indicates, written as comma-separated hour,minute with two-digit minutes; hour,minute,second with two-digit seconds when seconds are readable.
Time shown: 1,39
